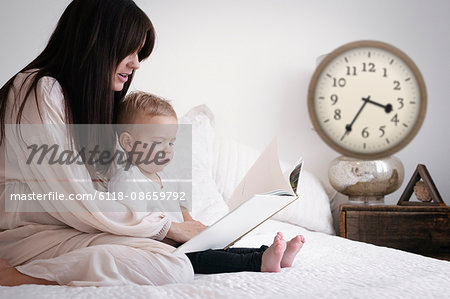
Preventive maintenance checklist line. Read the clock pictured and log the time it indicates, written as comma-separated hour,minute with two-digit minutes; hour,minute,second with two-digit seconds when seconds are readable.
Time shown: 3,35
